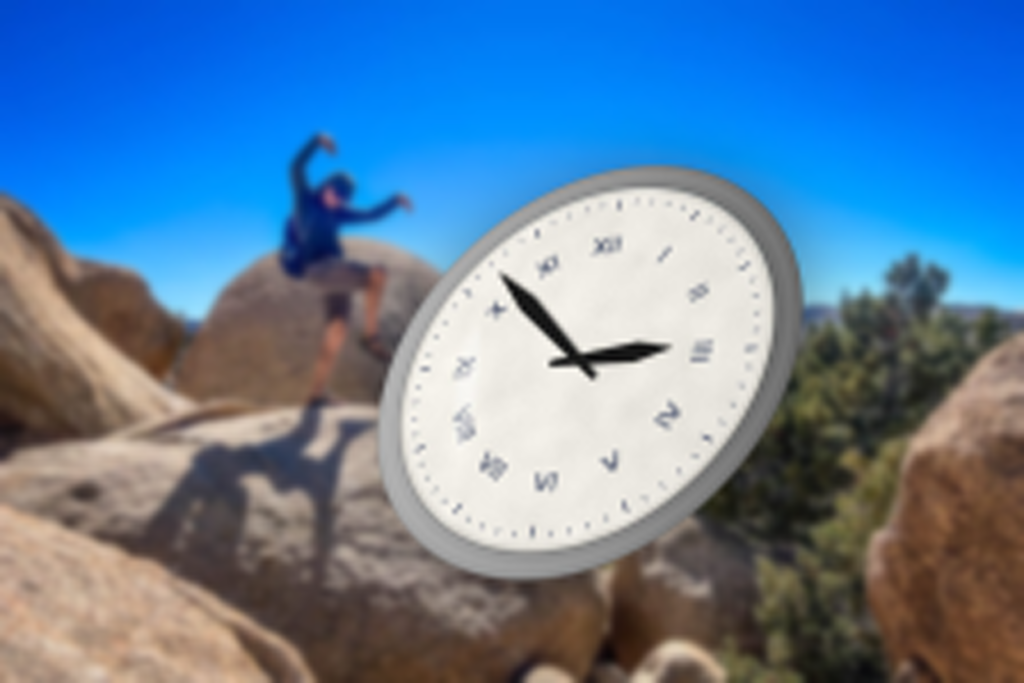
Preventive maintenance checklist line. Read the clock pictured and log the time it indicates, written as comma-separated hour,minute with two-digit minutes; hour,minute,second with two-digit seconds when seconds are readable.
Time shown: 2,52
